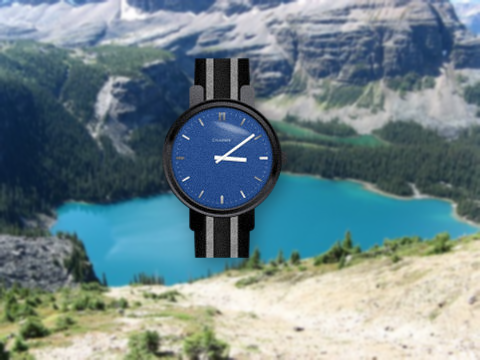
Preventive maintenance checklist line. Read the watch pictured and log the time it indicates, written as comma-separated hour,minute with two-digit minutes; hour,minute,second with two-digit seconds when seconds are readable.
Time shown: 3,09
